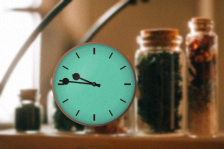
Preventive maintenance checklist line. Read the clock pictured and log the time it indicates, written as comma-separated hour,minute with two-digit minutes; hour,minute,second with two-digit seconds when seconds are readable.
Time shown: 9,46
